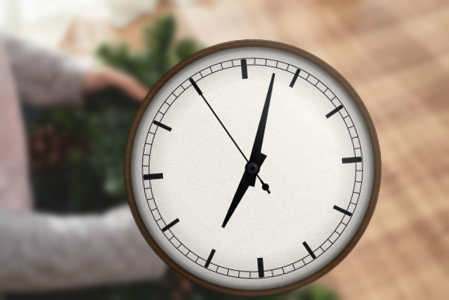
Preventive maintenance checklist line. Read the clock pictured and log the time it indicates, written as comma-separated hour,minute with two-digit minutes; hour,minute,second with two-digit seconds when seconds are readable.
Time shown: 7,02,55
